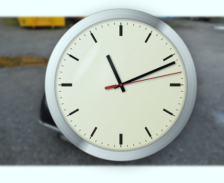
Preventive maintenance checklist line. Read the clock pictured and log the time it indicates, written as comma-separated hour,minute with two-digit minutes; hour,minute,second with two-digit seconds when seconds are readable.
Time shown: 11,11,13
